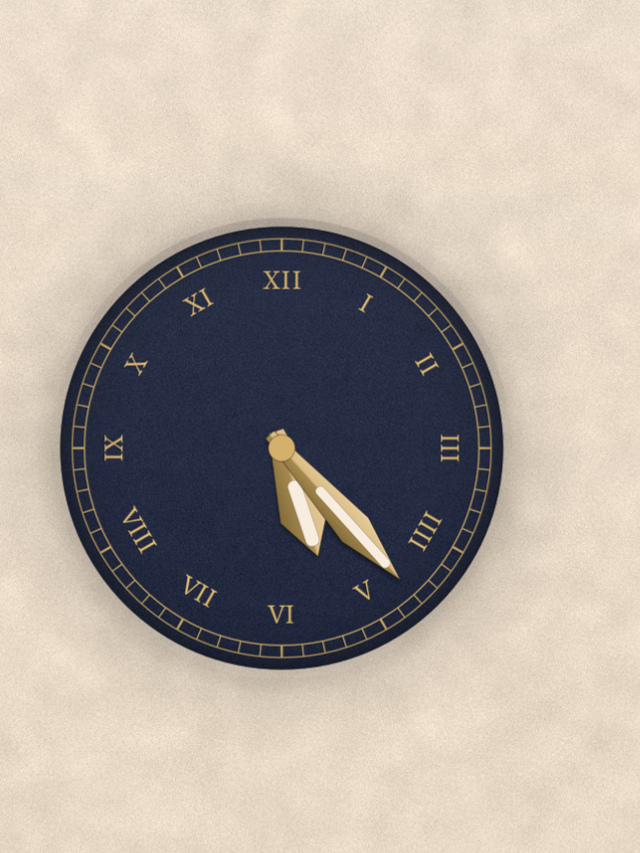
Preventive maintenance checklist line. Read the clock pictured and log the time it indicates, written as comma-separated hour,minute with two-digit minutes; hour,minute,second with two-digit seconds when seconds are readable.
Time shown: 5,23
